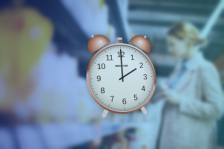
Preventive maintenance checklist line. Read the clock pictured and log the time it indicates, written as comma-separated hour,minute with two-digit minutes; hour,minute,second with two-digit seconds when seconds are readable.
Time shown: 2,00
